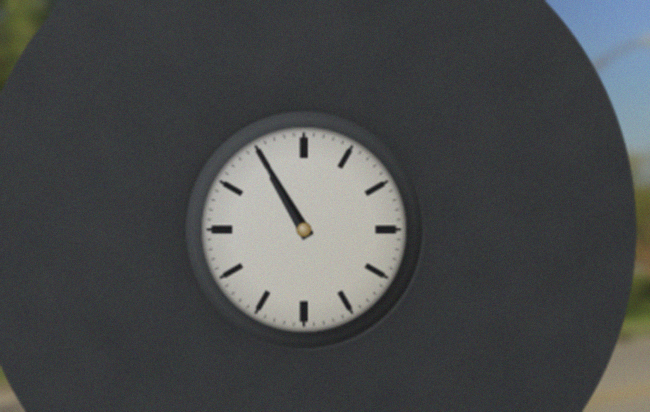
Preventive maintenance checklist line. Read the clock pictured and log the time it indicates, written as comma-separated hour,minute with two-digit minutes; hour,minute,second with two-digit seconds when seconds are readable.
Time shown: 10,55
